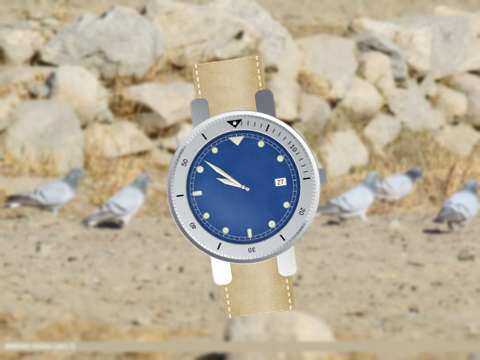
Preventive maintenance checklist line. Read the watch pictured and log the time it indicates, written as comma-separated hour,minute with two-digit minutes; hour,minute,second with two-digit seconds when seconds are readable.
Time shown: 9,52
